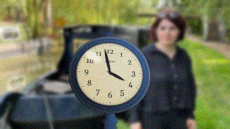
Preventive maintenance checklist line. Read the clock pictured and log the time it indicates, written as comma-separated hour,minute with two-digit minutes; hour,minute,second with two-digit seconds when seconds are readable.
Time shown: 3,58
